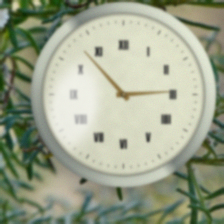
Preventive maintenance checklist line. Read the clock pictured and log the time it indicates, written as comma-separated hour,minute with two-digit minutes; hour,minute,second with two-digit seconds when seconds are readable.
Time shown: 2,53
